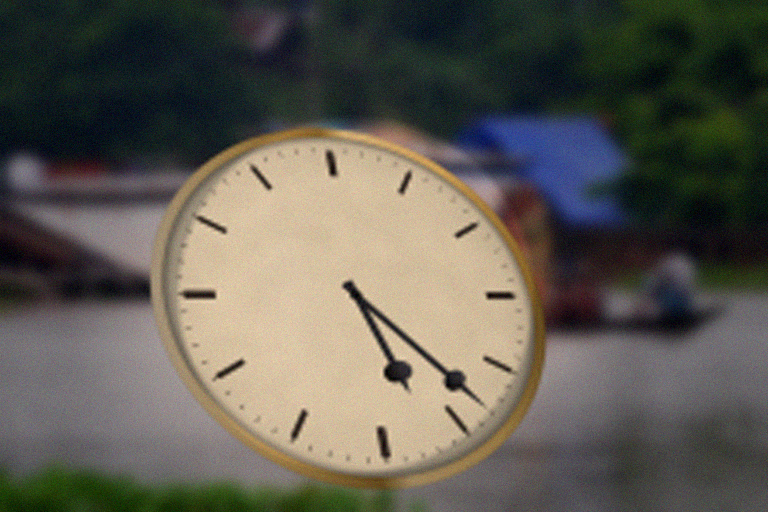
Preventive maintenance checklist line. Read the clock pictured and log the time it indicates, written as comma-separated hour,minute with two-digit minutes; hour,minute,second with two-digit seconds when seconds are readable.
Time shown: 5,23
